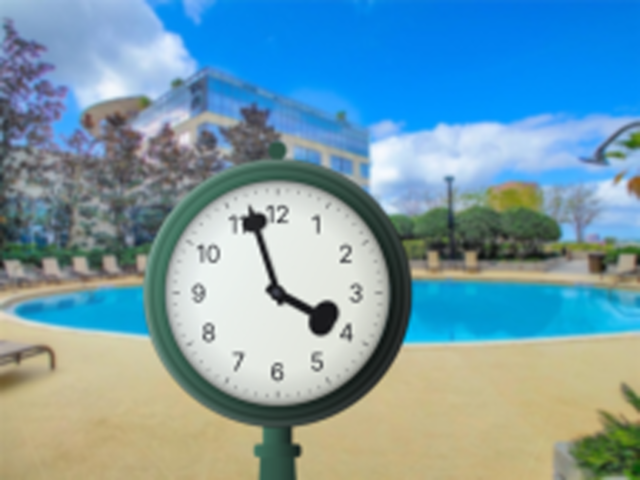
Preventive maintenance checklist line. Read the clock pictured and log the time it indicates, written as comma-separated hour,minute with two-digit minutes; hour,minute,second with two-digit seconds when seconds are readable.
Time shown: 3,57
